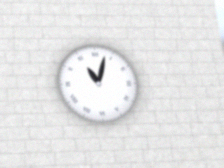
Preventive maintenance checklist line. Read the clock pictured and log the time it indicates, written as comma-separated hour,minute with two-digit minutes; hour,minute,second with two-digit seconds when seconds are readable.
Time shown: 11,03
